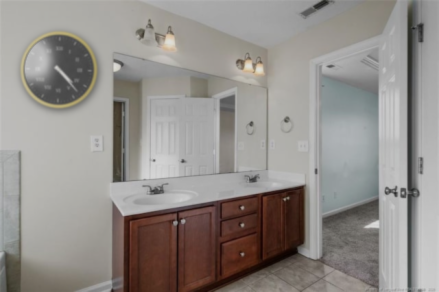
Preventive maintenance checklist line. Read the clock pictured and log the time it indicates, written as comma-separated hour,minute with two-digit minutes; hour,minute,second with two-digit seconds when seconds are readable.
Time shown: 4,23
